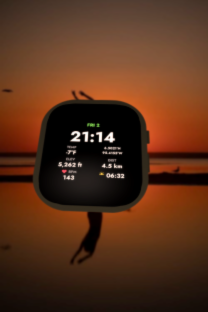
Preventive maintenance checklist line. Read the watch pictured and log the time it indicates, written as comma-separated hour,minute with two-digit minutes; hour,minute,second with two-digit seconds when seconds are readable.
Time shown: 21,14
